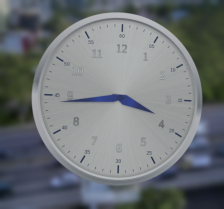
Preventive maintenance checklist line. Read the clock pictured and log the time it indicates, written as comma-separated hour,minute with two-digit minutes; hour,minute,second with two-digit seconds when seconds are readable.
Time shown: 3,44
